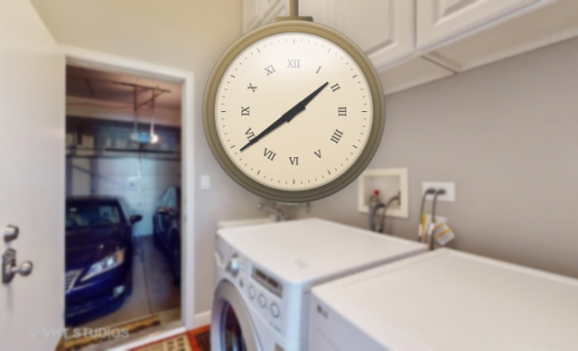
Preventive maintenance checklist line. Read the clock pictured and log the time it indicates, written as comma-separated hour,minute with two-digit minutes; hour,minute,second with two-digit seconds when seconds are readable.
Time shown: 1,39
